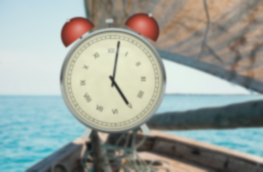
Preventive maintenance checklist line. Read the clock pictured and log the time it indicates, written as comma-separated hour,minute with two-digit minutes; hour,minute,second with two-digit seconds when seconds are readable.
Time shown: 5,02
